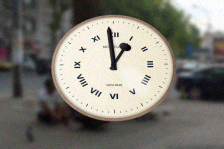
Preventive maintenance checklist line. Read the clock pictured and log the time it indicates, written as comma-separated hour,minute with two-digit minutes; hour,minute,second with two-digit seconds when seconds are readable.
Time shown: 12,59
